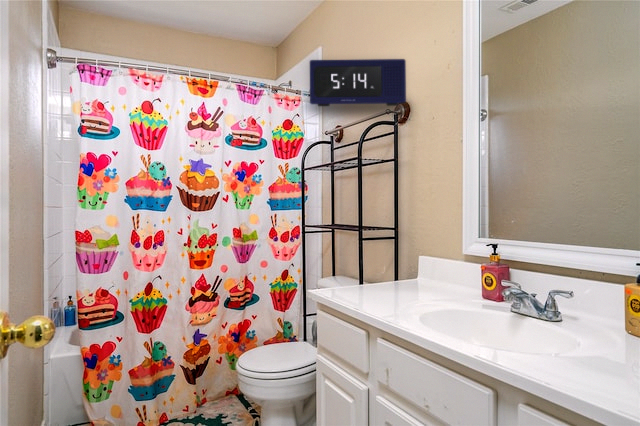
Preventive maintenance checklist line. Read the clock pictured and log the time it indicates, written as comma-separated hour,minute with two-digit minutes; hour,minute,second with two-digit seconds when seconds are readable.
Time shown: 5,14
